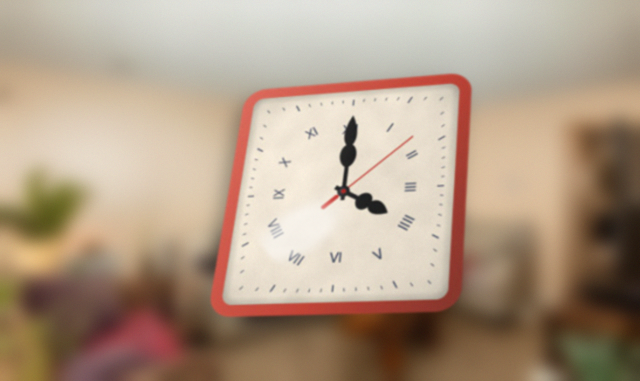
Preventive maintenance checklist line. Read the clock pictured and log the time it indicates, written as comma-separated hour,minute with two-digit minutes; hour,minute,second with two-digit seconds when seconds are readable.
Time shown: 4,00,08
